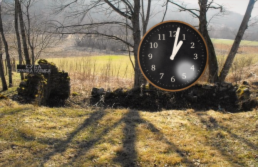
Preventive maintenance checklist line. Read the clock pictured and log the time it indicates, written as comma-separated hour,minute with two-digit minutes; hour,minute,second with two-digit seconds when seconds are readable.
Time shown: 1,02
